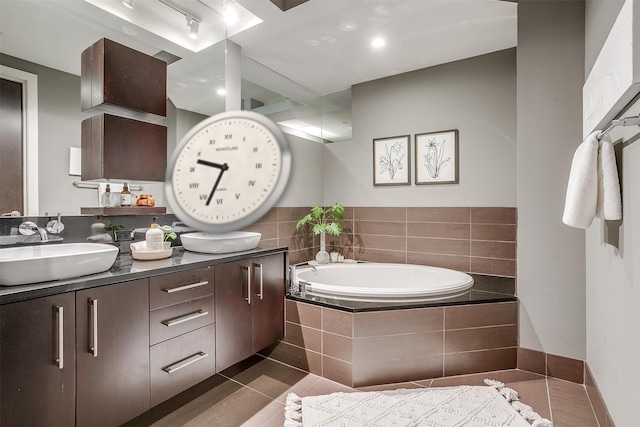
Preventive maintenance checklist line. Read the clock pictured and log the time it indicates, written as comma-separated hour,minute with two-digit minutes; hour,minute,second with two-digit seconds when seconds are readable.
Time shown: 9,33
